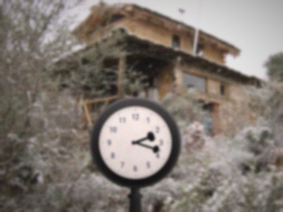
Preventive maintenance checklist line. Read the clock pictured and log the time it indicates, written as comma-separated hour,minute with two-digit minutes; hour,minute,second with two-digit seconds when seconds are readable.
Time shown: 2,18
